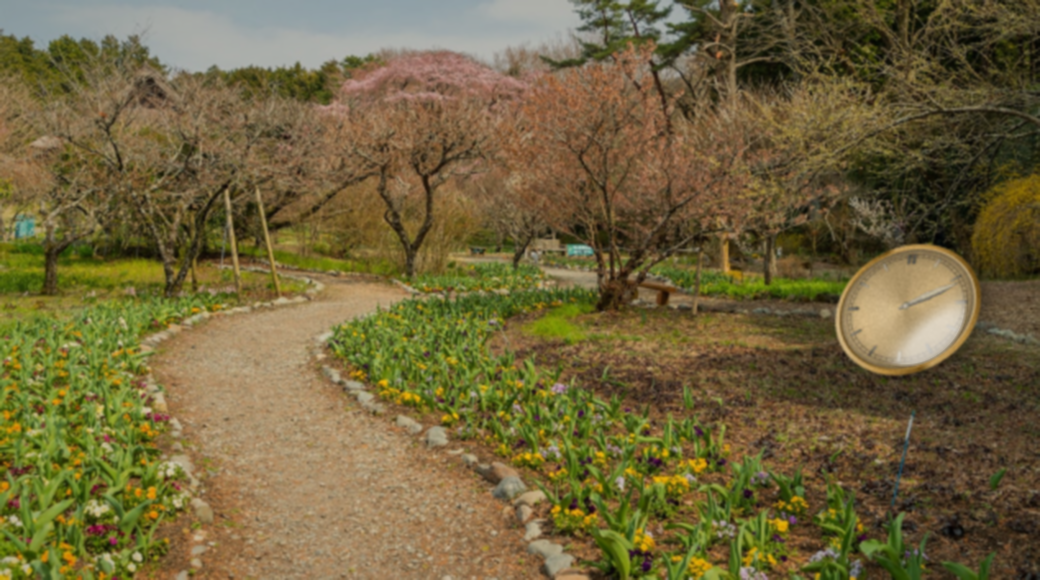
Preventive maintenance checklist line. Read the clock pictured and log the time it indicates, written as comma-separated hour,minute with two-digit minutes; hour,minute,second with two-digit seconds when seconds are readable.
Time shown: 2,11
